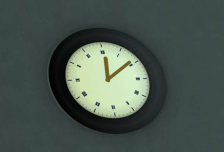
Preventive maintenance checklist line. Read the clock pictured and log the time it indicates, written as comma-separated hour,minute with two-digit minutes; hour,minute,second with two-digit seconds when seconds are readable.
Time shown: 12,09
